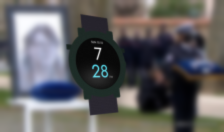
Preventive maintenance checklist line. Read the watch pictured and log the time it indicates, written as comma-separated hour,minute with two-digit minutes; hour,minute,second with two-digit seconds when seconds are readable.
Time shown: 7,28
